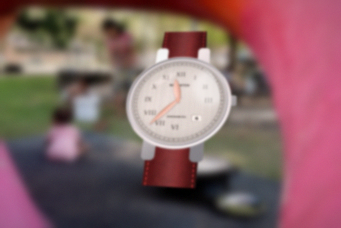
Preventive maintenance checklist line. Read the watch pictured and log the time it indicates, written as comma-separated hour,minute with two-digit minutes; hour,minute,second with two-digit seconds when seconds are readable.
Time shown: 11,37
